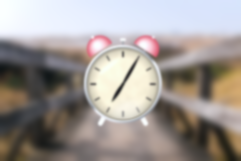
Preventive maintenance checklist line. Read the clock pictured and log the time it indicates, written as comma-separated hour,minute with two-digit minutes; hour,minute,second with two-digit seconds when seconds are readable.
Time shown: 7,05
